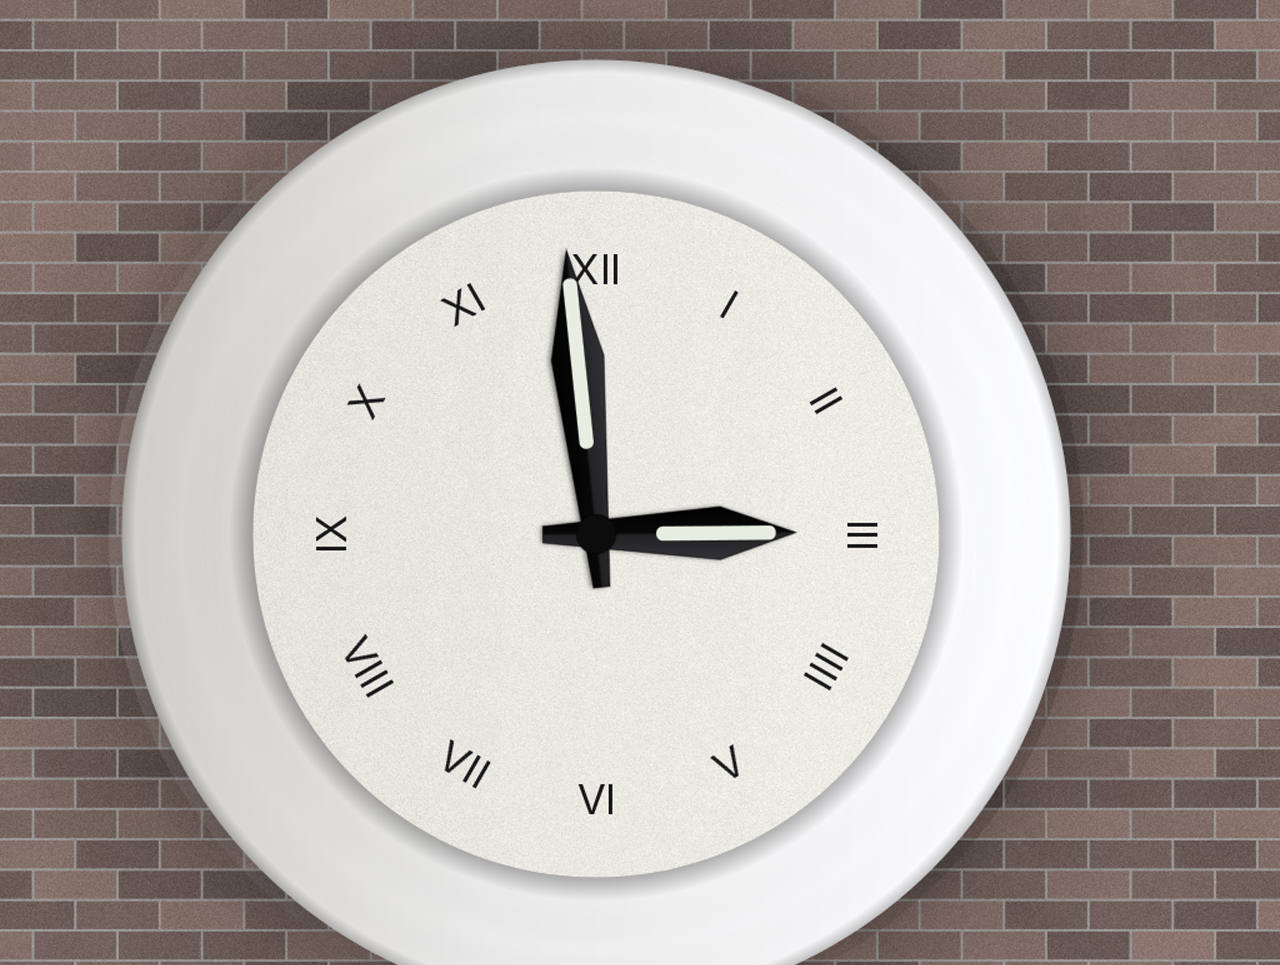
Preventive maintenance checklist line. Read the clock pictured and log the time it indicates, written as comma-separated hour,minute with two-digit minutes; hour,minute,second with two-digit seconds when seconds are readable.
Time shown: 2,59
